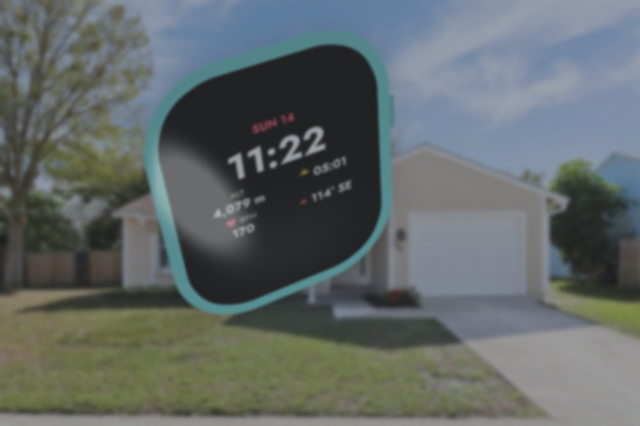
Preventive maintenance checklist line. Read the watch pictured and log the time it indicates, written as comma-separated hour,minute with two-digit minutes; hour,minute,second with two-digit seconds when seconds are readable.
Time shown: 11,22
